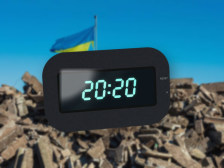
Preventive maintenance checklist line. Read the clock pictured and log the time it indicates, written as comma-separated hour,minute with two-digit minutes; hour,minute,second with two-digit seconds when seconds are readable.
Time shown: 20,20
